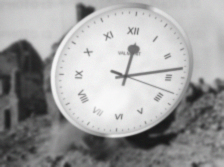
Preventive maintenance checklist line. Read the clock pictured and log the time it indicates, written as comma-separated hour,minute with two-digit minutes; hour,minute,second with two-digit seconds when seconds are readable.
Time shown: 12,13,18
